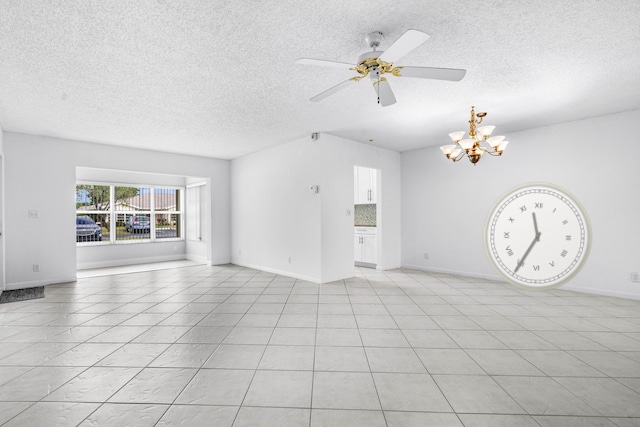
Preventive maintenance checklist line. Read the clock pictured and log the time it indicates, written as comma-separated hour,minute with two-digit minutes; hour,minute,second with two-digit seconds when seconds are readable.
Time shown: 11,35
